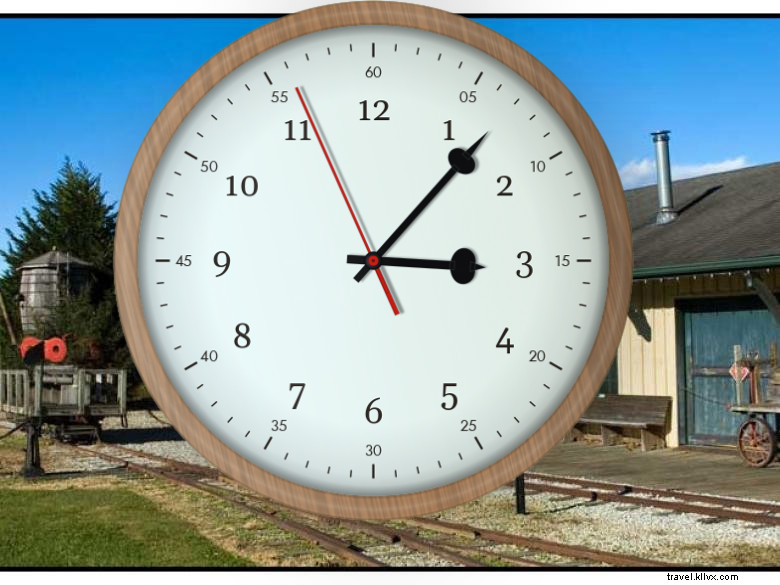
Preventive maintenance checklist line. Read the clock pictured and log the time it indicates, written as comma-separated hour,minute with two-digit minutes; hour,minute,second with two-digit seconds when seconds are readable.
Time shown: 3,06,56
